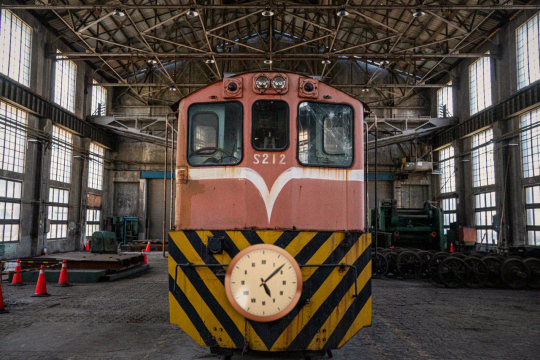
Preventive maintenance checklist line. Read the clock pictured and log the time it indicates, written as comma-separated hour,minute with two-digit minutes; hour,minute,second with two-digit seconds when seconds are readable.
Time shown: 5,08
